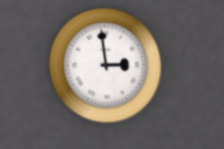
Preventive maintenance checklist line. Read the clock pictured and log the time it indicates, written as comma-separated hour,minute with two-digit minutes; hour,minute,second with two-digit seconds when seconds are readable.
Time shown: 2,59
